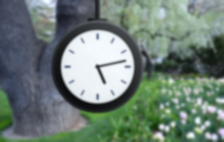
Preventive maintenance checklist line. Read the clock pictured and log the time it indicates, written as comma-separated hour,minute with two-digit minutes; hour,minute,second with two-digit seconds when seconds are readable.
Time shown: 5,13
